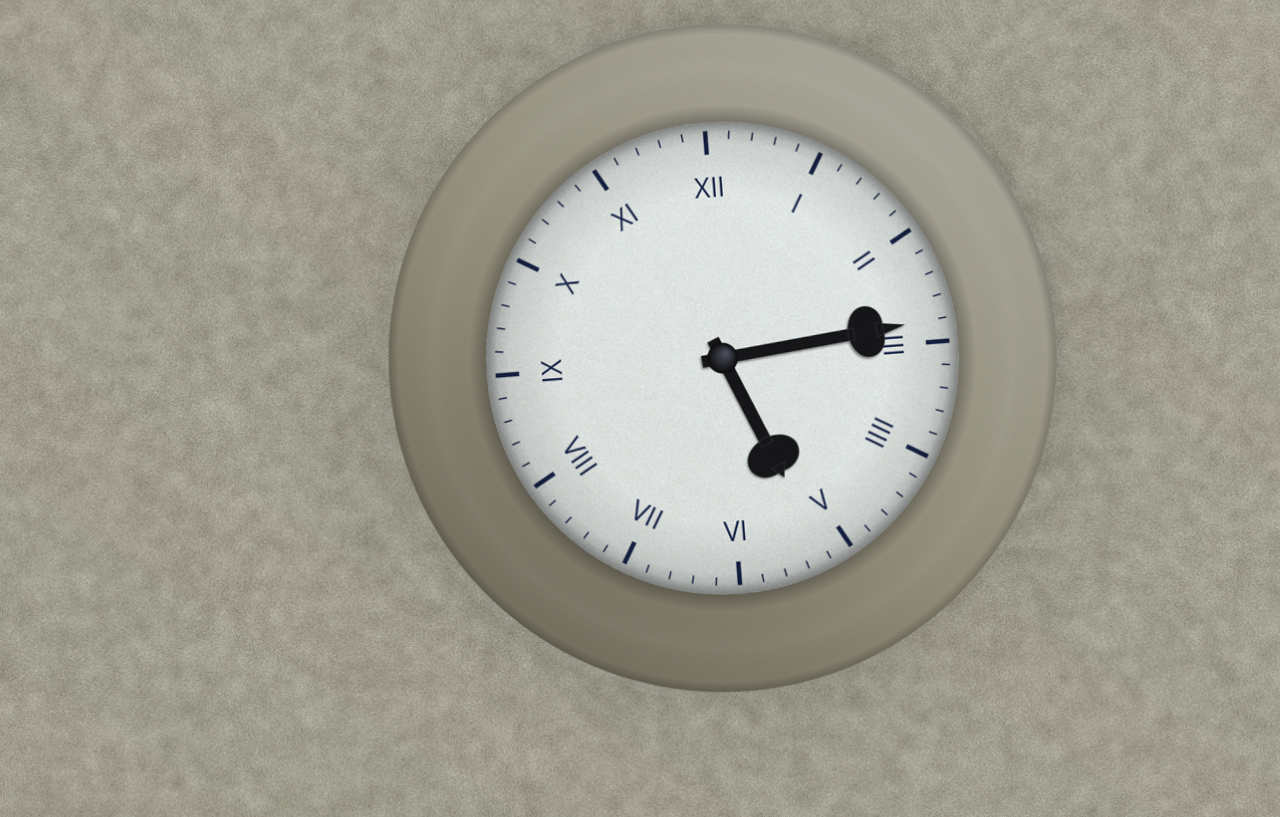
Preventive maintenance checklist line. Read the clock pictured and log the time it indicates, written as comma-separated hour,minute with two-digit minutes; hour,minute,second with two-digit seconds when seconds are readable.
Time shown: 5,14
